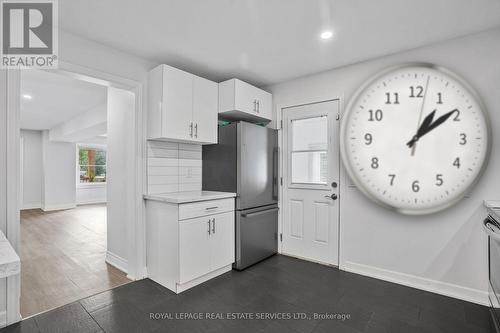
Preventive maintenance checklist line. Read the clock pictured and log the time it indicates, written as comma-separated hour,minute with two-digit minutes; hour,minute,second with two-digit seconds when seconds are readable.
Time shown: 1,09,02
